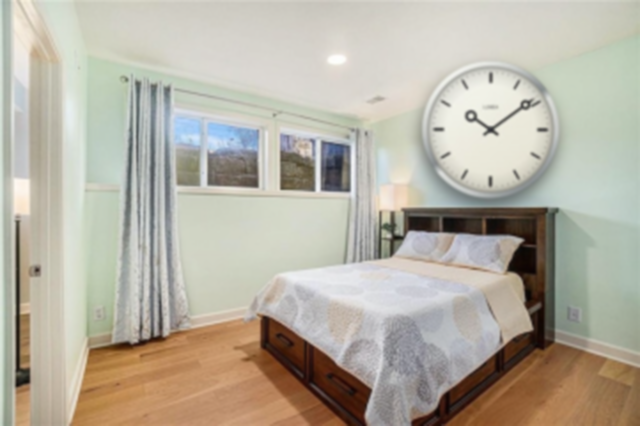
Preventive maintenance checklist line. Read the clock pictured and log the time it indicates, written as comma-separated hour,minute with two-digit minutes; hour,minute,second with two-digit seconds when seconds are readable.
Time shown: 10,09
